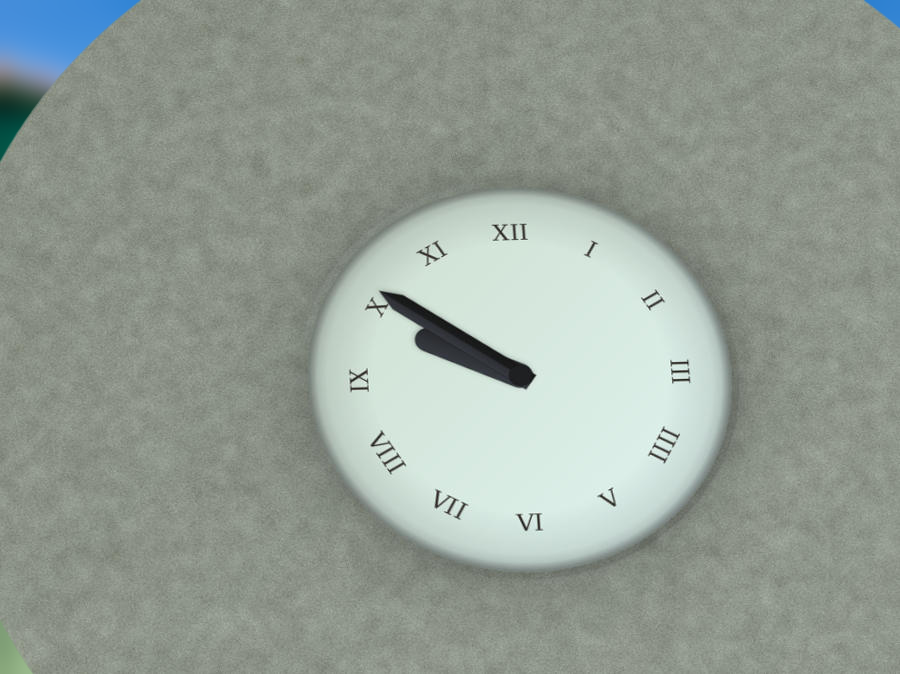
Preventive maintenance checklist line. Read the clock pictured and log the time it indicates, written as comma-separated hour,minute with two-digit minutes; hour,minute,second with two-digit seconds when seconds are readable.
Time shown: 9,51
